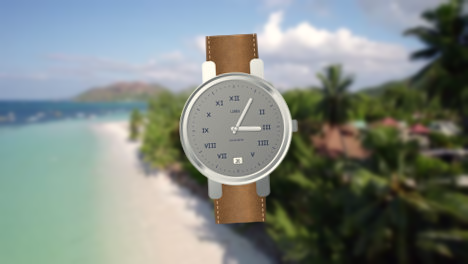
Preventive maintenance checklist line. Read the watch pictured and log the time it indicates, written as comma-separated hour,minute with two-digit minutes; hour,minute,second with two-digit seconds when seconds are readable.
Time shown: 3,05
